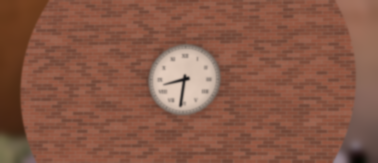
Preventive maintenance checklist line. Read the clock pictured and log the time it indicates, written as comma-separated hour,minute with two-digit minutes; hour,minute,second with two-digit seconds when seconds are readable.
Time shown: 8,31
